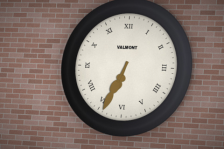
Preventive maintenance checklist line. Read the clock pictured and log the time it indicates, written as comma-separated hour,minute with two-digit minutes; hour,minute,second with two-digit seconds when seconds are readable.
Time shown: 6,34
